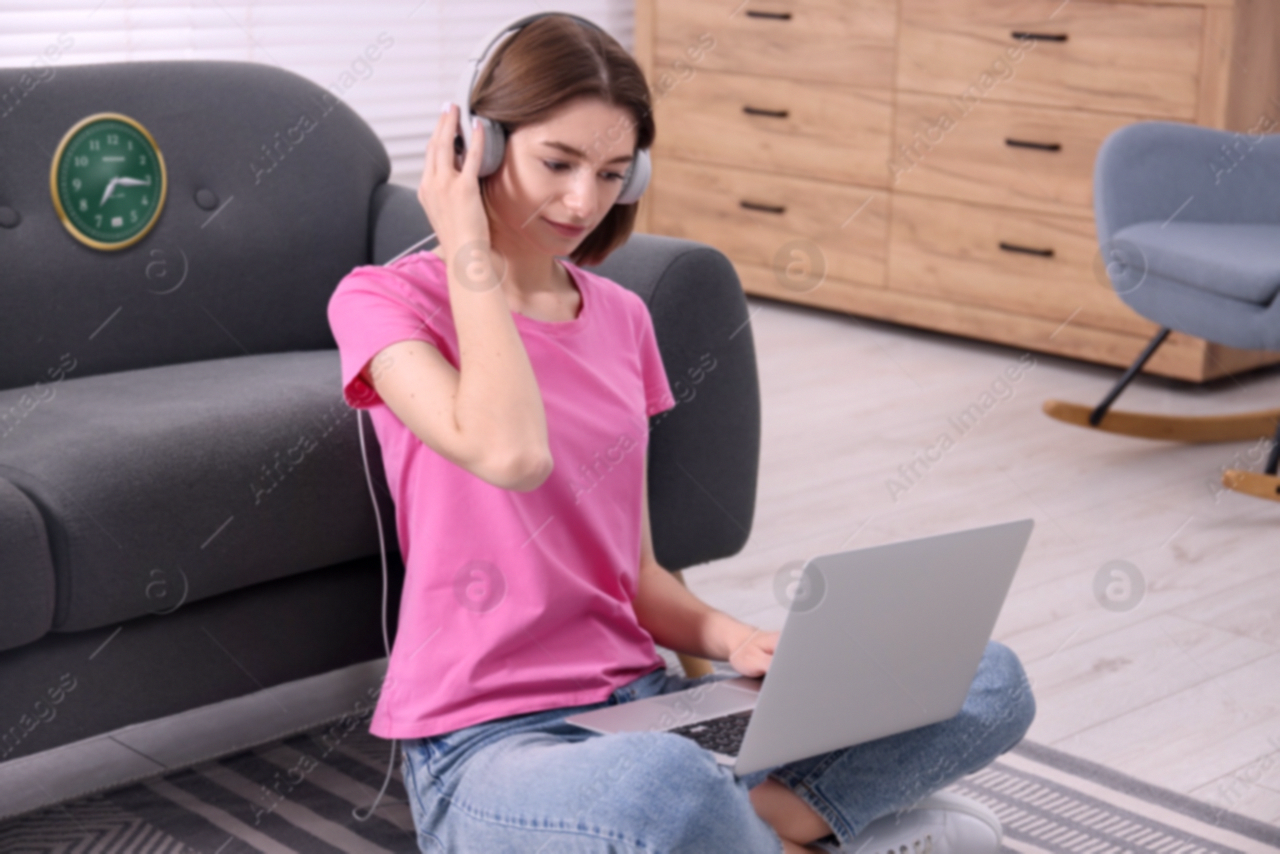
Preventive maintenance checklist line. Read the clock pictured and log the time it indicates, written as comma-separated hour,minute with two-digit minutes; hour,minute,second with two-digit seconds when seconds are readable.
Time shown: 7,16
